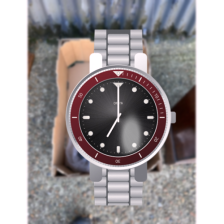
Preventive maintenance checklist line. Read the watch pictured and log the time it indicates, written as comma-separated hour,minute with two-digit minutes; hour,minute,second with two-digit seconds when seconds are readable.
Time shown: 7,00
